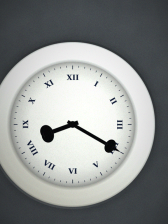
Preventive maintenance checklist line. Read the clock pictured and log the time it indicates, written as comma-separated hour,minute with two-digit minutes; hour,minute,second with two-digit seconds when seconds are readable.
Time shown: 8,20
